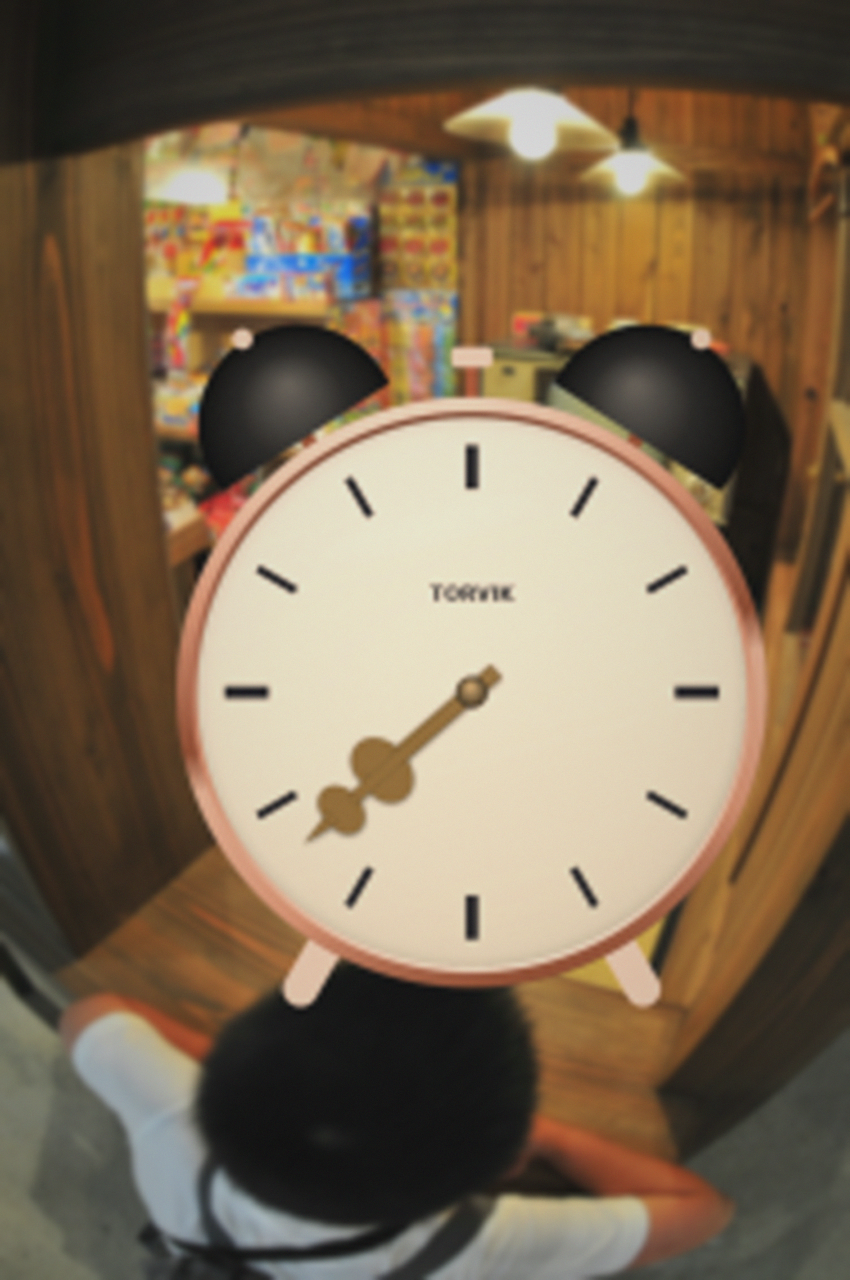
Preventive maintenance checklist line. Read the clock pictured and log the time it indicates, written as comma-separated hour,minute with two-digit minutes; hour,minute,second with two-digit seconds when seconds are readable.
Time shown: 7,38
